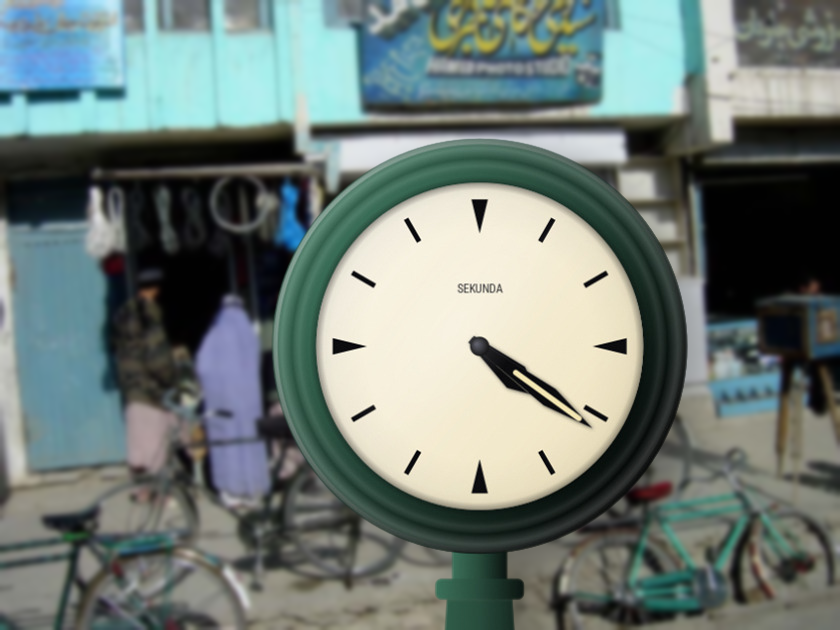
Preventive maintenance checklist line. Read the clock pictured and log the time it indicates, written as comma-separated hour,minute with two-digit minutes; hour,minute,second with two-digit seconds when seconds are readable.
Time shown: 4,21
